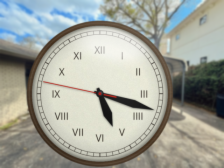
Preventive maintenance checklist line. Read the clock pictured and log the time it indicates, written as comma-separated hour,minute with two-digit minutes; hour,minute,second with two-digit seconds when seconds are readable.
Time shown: 5,17,47
